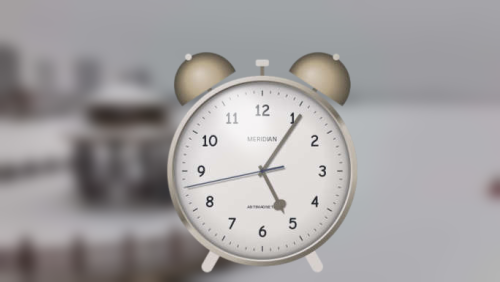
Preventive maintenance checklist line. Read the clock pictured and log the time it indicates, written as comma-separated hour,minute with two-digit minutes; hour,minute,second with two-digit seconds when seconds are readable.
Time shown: 5,05,43
